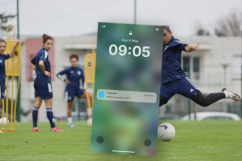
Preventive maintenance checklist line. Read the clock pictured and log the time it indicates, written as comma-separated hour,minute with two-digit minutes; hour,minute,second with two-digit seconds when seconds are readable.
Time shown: 9,05
